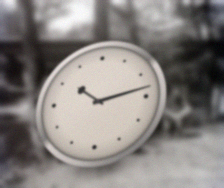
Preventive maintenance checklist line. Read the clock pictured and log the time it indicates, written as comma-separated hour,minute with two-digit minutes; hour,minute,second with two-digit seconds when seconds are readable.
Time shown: 10,13
